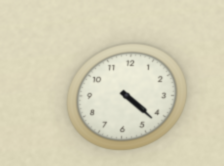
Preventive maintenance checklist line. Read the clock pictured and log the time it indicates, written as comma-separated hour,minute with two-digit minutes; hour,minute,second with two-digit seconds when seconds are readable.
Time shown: 4,22
